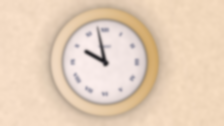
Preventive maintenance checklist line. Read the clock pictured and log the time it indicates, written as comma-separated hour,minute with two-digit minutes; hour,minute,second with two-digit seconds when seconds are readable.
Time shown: 9,58
